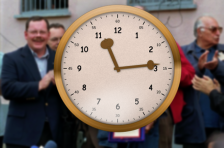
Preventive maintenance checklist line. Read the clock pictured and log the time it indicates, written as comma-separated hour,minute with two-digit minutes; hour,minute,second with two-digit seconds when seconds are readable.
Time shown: 11,14
